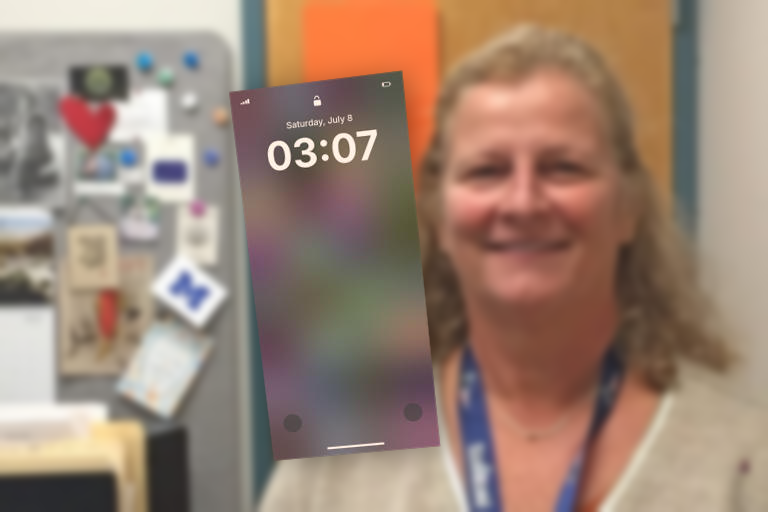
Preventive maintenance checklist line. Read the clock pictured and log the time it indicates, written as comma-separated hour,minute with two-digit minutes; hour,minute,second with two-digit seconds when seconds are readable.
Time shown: 3,07
